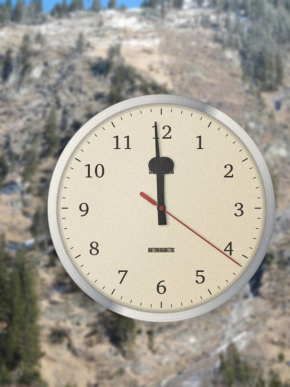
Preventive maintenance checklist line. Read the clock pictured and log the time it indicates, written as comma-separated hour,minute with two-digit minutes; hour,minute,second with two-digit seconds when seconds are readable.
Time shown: 11,59,21
